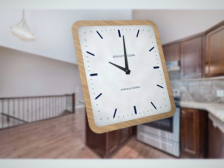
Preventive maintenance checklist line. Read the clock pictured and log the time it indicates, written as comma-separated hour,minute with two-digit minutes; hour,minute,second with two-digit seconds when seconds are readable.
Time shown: 10,01
